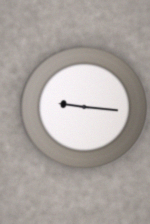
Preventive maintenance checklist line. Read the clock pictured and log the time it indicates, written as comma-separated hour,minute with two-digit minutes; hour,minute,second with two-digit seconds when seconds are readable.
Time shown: 9,16
